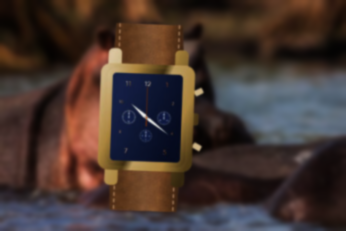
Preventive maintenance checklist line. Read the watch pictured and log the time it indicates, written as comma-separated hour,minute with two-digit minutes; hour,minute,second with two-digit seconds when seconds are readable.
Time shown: 10,21
